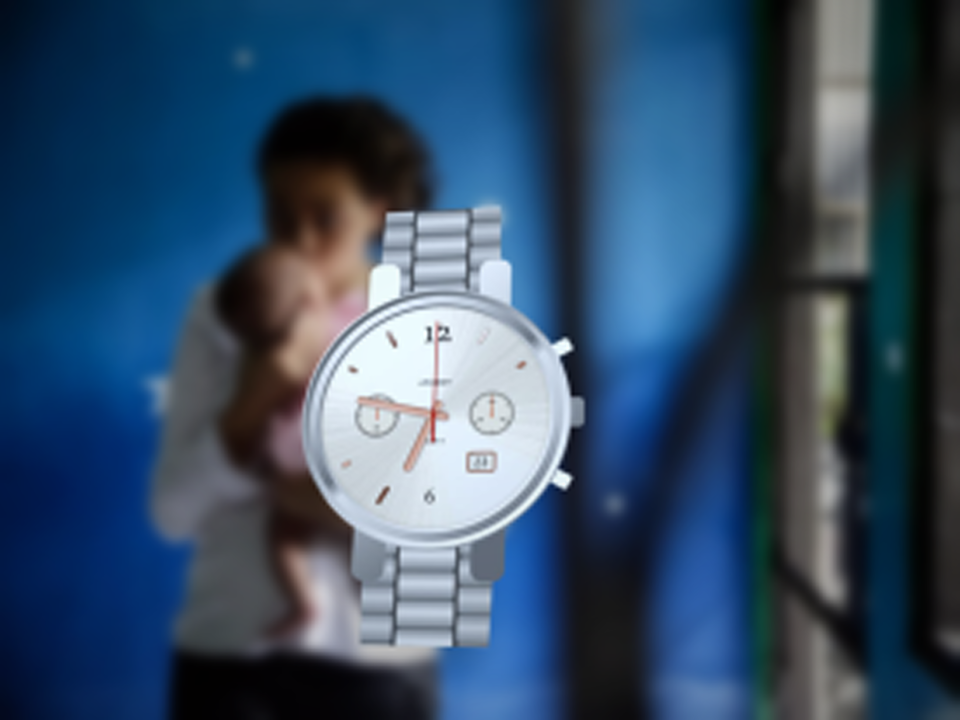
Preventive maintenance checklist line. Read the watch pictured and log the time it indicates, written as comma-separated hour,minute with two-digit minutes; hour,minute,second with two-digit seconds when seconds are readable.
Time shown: 6,47
